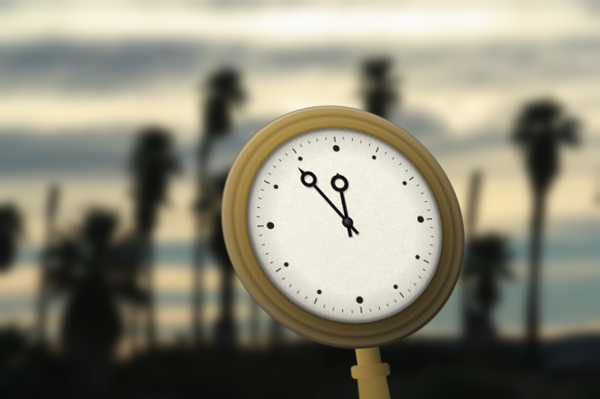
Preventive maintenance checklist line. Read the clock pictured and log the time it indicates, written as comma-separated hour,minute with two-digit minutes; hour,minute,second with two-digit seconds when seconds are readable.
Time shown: 11,54
